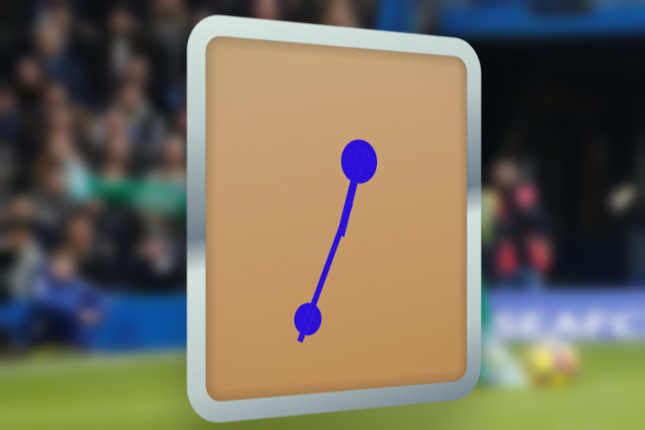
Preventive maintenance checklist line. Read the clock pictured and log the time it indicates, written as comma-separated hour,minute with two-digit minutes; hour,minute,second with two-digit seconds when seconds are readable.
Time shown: 12,34
